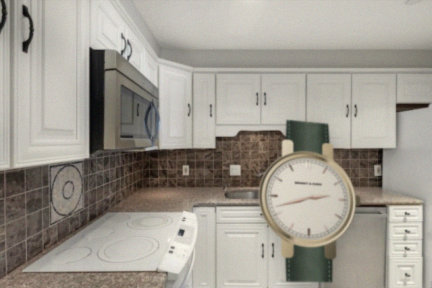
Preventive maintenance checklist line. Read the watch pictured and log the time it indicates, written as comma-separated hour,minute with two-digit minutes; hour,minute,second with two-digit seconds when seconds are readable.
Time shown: 2,42
